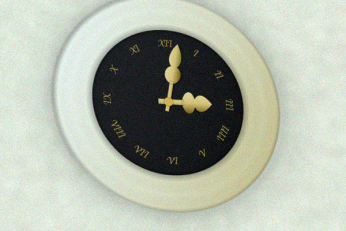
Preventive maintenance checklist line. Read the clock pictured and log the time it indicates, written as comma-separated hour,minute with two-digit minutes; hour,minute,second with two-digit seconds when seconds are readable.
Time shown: 3,02
